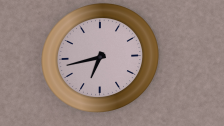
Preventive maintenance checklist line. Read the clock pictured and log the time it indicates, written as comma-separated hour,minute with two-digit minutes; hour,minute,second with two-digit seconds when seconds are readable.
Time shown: 6,43
